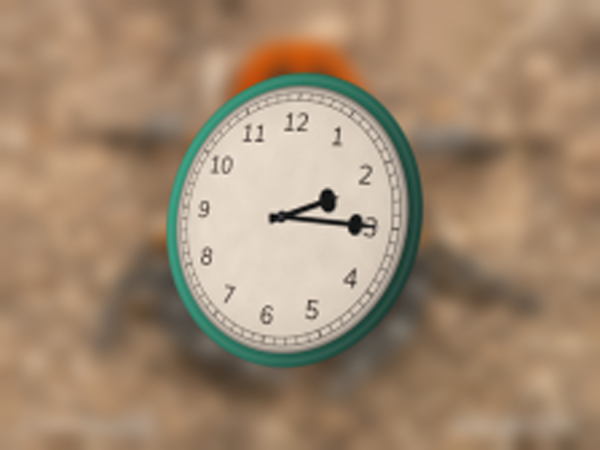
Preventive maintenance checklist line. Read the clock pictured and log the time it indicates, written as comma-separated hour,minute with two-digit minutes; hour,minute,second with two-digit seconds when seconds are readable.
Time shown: 2,15
